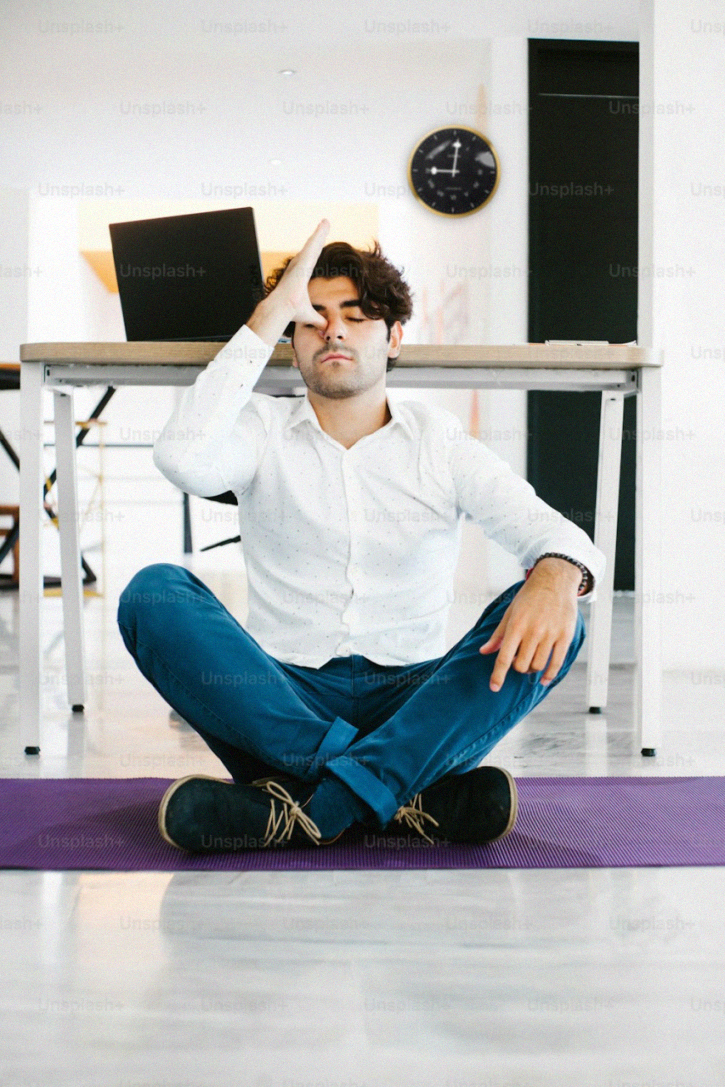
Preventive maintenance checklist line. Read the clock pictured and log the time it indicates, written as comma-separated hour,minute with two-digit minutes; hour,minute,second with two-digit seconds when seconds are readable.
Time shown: 9,01
